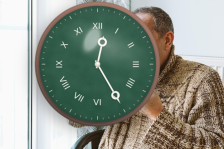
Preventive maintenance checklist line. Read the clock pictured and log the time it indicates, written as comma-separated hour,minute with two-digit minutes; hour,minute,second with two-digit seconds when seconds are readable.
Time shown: 12,25
